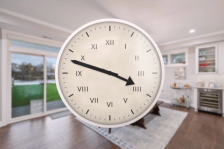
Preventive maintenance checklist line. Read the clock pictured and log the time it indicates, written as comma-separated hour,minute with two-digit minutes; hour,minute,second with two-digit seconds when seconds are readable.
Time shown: 3,48
